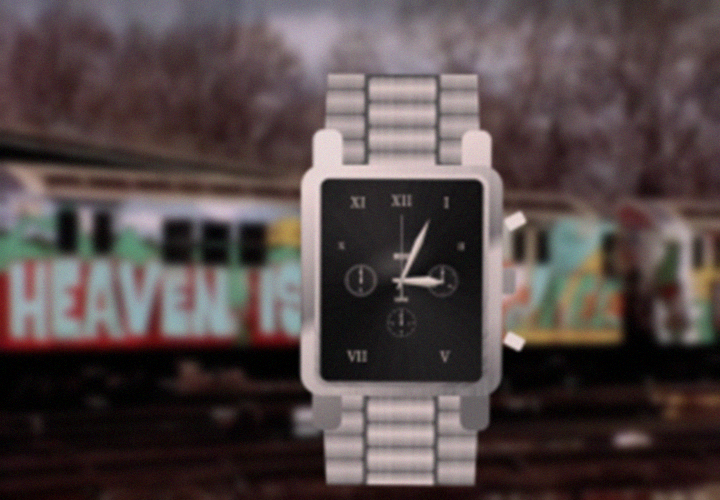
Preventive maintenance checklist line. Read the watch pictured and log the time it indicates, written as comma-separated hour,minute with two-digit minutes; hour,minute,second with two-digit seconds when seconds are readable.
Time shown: 3,04
